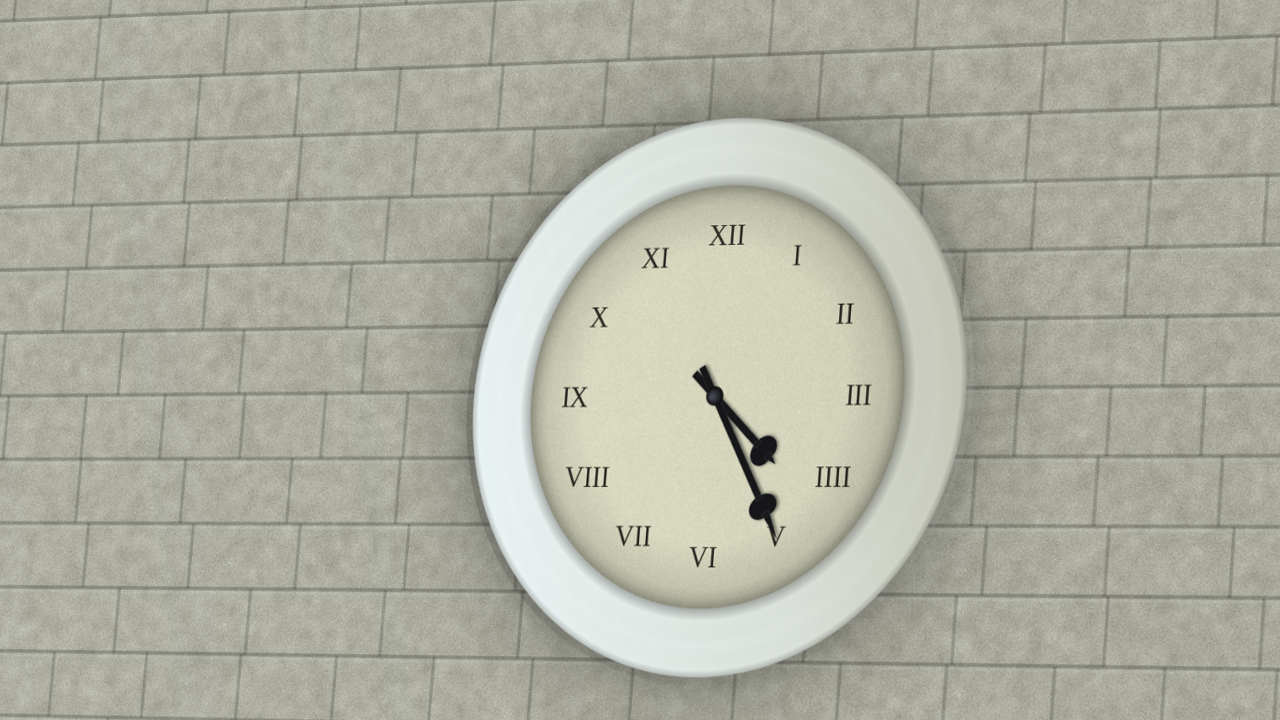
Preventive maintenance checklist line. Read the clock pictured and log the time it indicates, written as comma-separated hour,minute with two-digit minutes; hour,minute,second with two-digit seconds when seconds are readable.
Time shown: 4,25
